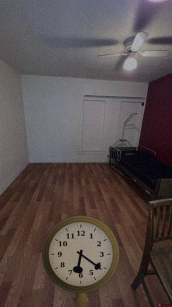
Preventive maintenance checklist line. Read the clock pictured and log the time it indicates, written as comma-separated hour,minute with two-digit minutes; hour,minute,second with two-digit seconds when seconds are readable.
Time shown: 6,21
